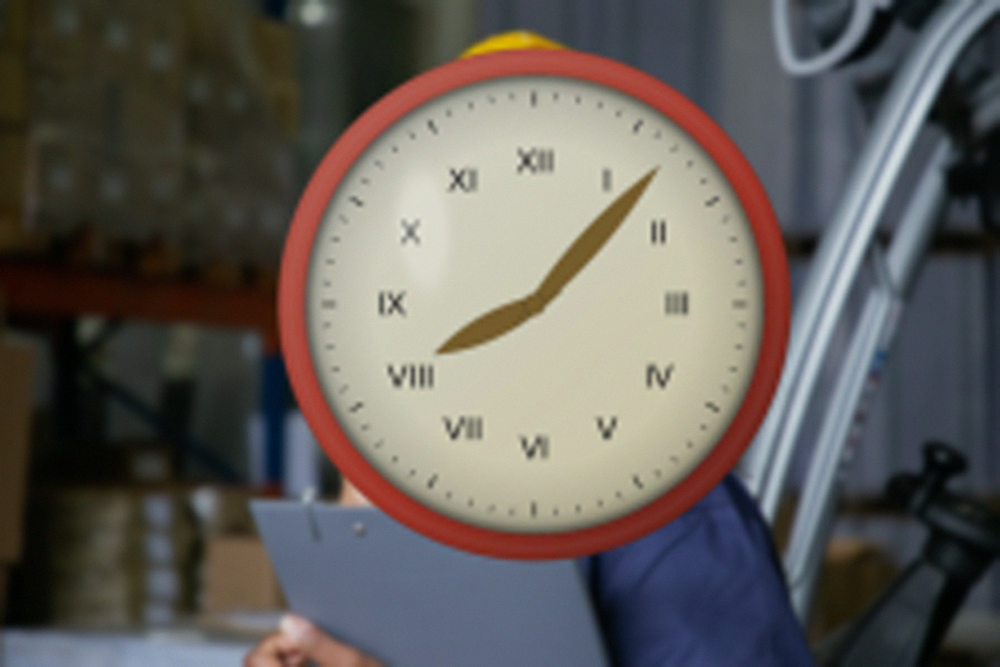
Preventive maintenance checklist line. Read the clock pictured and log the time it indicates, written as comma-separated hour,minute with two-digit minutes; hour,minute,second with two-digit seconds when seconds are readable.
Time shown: 8,07
